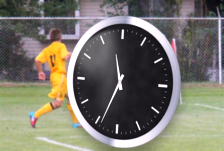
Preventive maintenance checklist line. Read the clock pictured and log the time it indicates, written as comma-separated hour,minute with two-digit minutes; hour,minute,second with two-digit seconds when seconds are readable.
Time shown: 11,34
